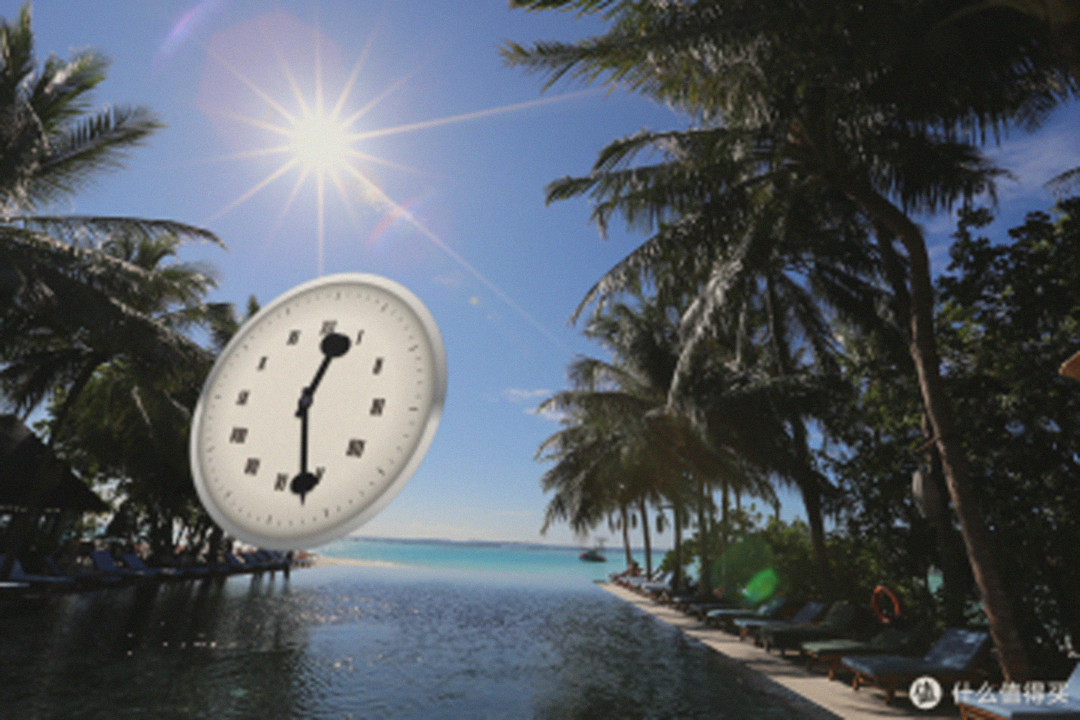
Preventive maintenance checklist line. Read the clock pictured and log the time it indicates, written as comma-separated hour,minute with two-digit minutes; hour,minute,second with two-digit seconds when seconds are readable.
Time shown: 12,27
